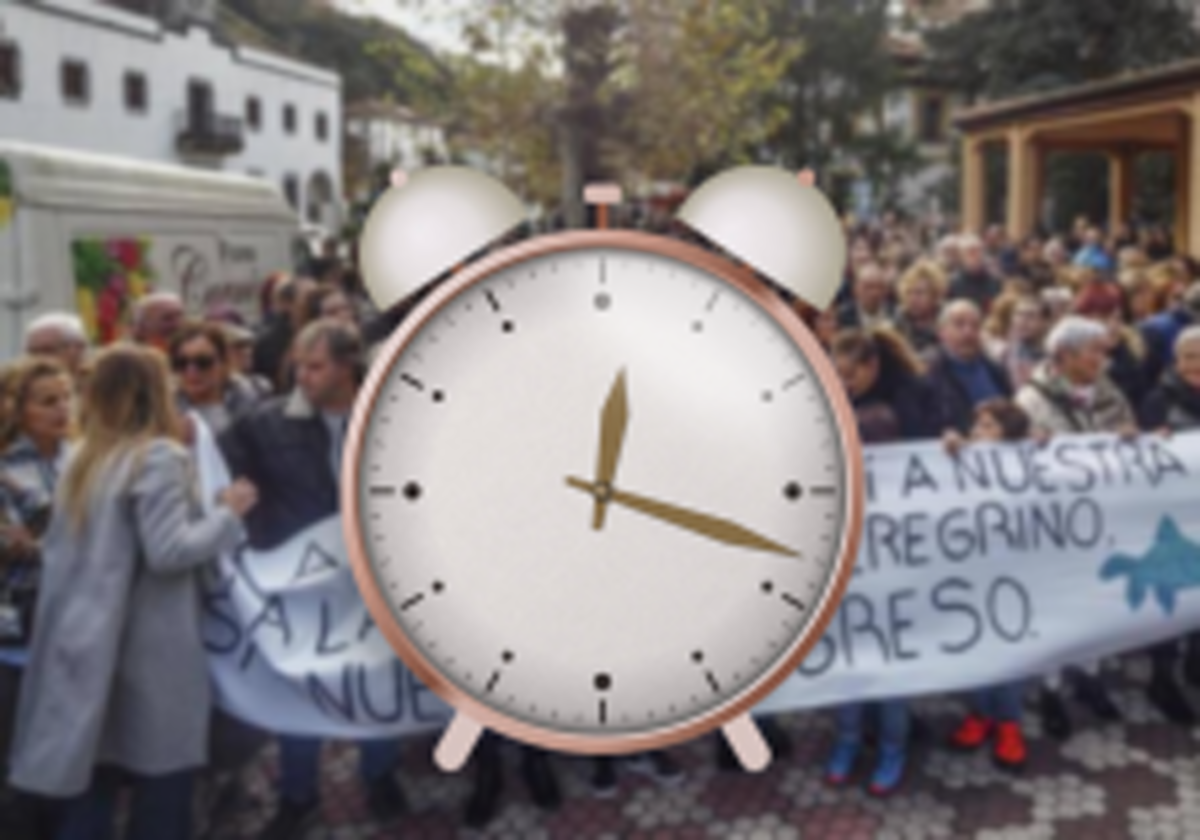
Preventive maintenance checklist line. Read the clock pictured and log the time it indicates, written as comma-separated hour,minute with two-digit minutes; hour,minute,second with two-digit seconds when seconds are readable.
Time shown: 12,18
